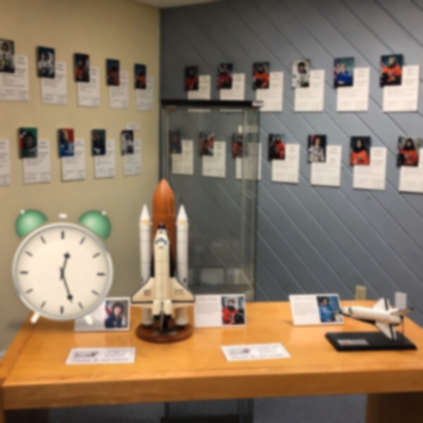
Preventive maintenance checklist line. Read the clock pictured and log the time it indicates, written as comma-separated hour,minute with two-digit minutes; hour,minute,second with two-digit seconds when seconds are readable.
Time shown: 12,27
